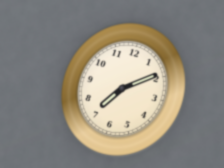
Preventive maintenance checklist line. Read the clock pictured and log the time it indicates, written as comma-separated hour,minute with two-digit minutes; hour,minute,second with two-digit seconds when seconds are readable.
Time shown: 7,09
